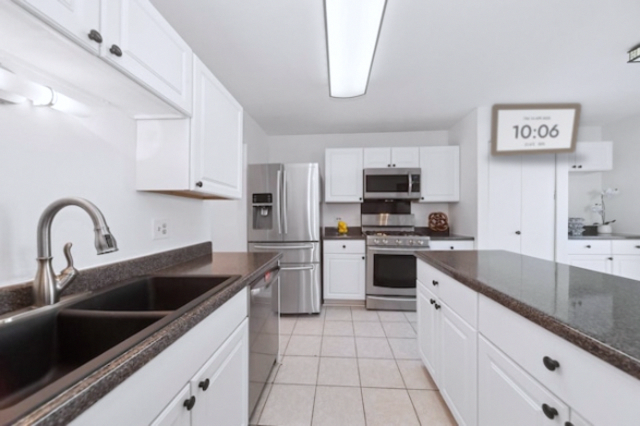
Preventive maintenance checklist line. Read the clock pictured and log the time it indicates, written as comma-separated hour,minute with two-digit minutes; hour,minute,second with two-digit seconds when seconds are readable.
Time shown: 10,06
